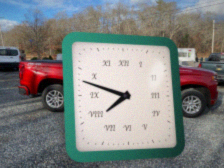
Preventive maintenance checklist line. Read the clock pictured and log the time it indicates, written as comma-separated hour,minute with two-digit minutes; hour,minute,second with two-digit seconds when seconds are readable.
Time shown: 7,48
